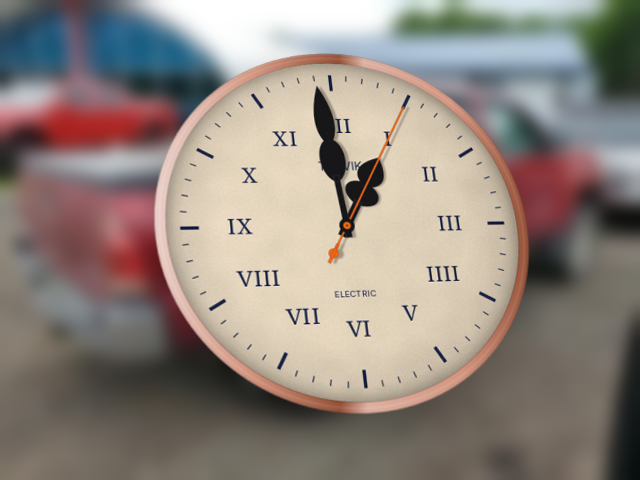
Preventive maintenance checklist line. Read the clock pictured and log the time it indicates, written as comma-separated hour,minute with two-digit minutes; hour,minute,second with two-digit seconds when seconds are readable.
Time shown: 12,59,05
